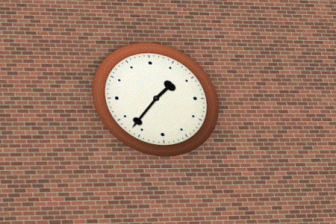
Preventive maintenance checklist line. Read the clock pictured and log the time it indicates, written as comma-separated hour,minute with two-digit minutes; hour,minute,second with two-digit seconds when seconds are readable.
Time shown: 1,37
